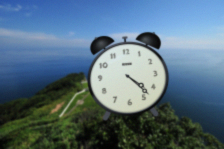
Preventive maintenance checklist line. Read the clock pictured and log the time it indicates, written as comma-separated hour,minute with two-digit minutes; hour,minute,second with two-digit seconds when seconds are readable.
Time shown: 4,23
